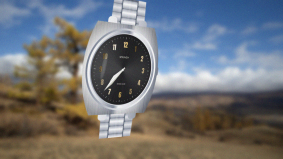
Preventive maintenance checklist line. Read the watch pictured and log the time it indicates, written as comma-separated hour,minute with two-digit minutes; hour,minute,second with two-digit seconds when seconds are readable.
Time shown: 7,37
